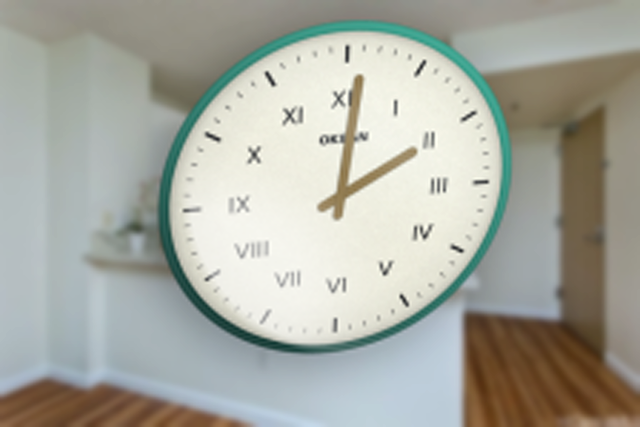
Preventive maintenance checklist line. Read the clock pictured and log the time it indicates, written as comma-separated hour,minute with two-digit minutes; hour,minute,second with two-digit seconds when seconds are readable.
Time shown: 2,01
